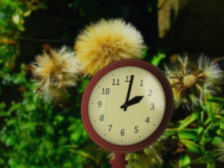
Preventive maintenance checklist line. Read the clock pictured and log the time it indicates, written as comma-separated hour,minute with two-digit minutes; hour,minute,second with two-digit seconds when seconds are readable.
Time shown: 2,01
